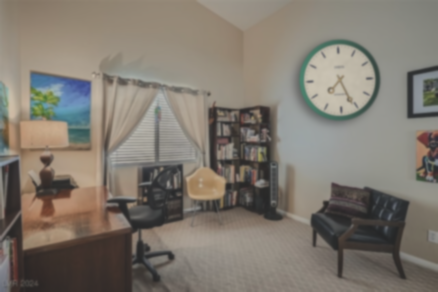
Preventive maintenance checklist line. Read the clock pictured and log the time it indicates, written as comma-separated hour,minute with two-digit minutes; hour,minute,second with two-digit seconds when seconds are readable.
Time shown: 7,26
